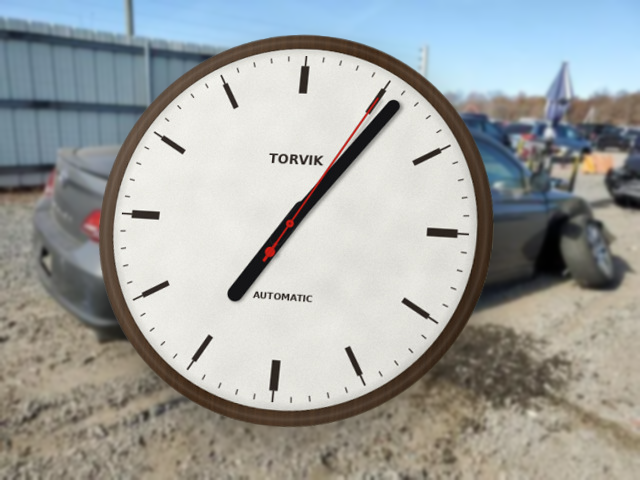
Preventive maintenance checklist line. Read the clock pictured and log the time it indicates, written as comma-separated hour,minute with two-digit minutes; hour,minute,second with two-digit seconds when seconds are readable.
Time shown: 7,06,05
